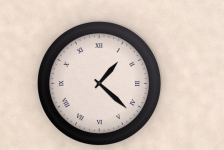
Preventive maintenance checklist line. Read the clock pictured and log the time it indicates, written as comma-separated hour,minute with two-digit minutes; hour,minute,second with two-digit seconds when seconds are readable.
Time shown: 1,22
